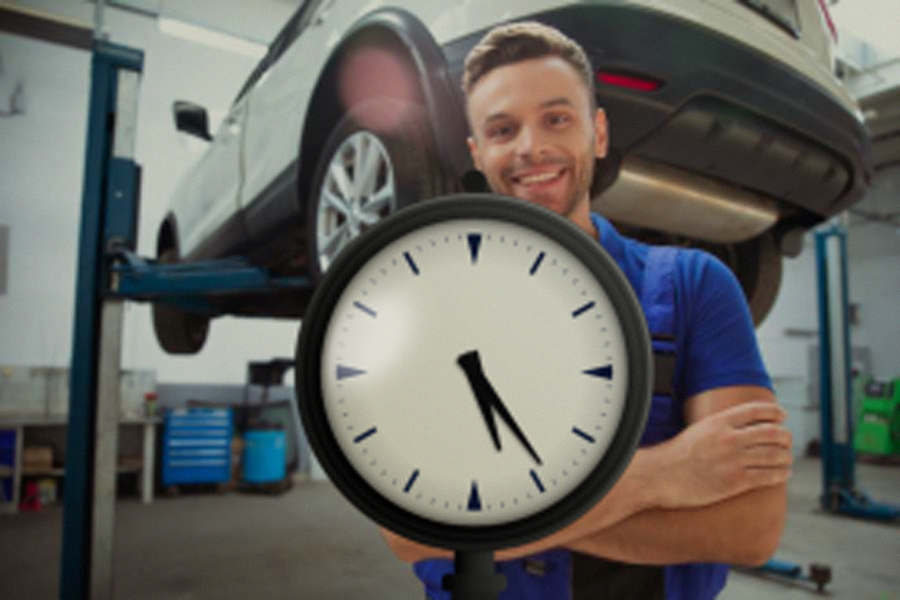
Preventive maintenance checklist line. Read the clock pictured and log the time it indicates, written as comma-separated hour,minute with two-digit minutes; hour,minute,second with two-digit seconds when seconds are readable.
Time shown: 5,24
